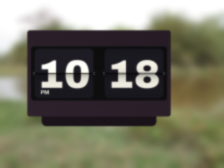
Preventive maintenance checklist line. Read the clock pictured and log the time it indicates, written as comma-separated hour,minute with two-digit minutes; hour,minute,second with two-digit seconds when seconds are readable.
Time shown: 10,18
